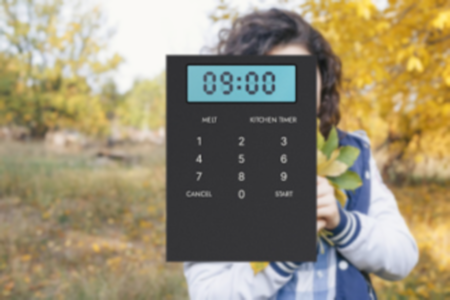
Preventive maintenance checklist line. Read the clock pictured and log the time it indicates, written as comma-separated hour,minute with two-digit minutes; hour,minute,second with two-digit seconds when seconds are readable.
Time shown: 9,00
